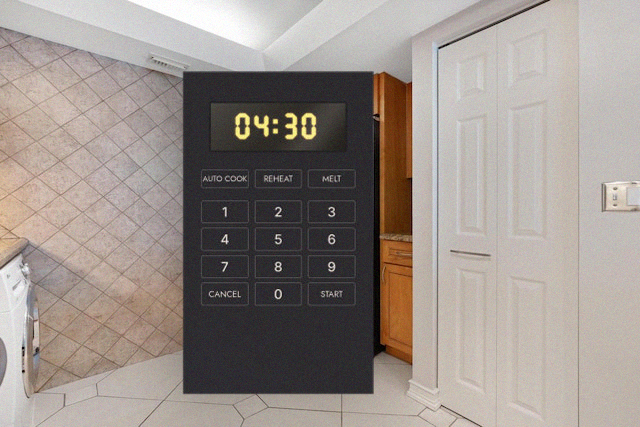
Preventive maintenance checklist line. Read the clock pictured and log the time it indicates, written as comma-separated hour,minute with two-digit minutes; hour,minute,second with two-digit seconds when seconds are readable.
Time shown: 4,30
